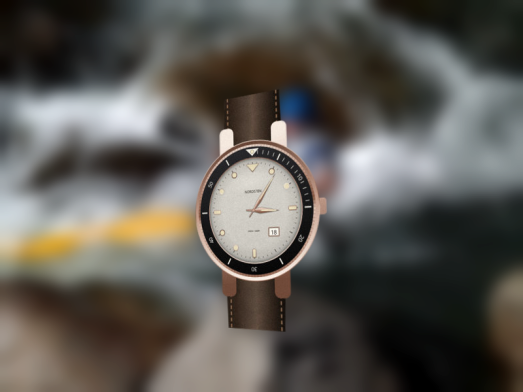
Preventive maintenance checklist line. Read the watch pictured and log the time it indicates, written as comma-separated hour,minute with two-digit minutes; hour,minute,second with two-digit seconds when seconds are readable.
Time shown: 3,06
